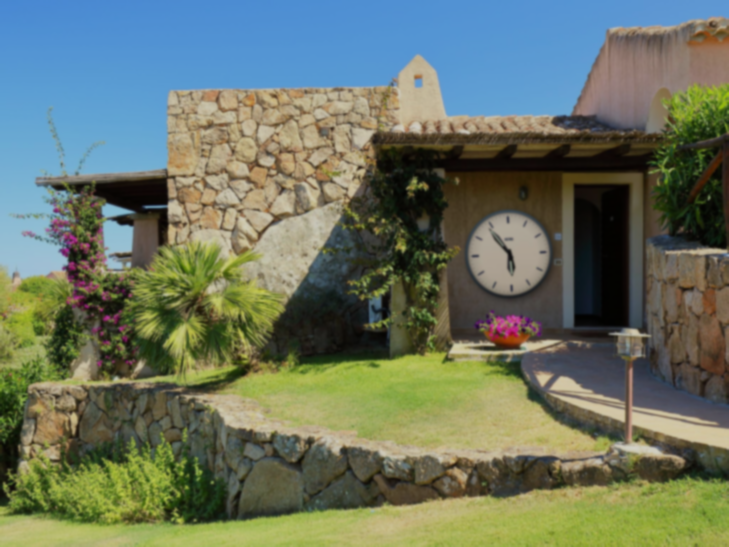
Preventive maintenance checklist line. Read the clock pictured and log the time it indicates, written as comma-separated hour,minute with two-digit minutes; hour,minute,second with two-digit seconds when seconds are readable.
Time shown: 5,54
